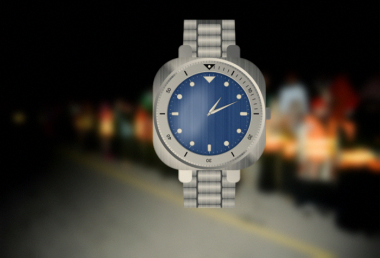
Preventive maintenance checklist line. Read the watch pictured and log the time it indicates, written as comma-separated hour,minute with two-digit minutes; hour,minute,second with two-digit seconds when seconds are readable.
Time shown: 1,11
